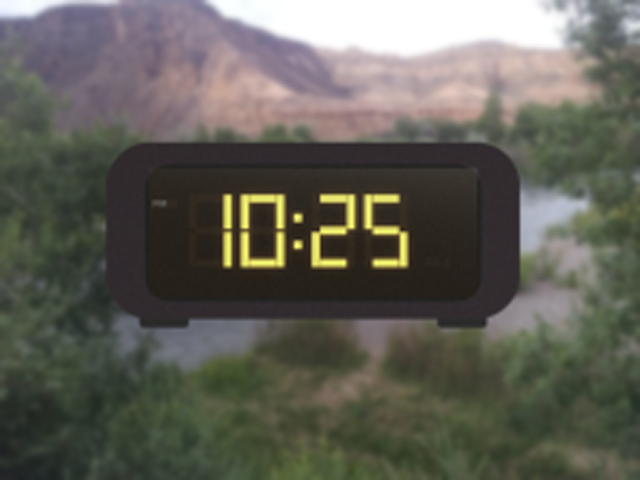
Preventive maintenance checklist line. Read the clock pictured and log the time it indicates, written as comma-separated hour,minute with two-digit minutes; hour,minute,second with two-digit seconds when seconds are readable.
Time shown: 10,25
